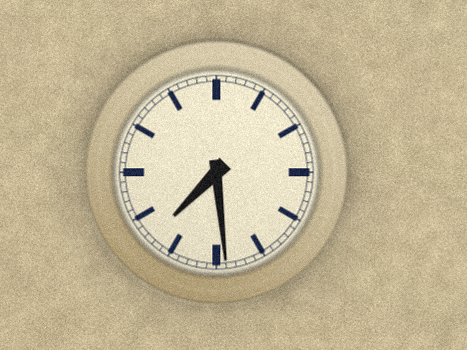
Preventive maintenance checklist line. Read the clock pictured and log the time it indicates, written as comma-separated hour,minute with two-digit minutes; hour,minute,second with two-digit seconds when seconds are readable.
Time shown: 7,29
